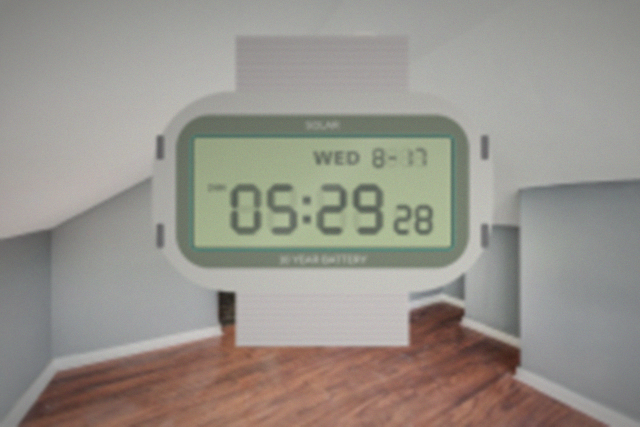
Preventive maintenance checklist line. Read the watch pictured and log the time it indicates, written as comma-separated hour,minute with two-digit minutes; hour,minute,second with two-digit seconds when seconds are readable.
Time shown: 5,29,28
